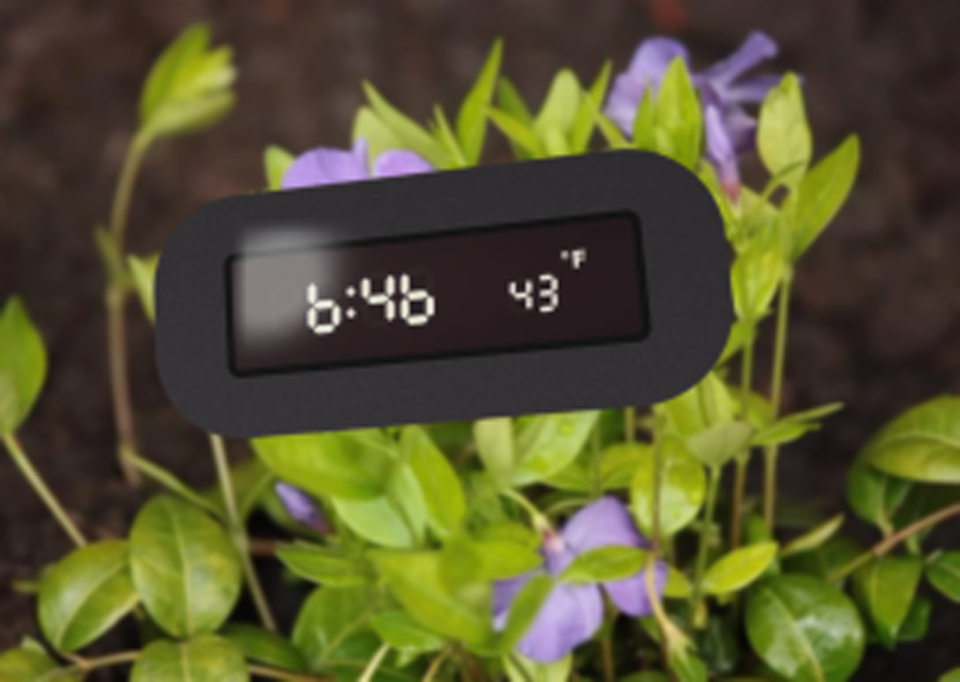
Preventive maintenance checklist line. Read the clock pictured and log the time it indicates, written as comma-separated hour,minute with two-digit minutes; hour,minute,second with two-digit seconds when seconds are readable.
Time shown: 6,46
